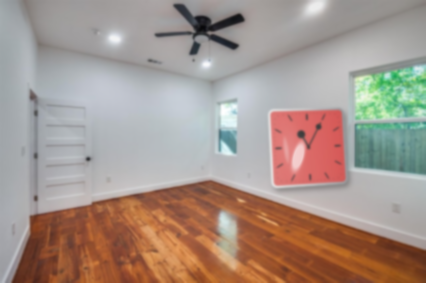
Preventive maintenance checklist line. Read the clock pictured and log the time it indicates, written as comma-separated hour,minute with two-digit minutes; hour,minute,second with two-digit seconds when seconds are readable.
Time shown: 11,05
